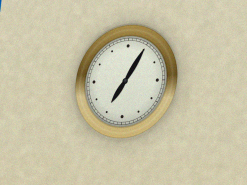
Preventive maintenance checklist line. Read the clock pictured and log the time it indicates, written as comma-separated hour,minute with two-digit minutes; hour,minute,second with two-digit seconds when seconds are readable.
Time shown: 7,05
